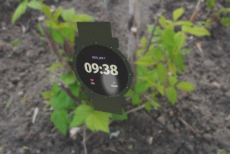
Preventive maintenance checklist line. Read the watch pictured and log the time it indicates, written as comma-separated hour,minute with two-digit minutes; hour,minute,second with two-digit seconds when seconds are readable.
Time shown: 9,38
